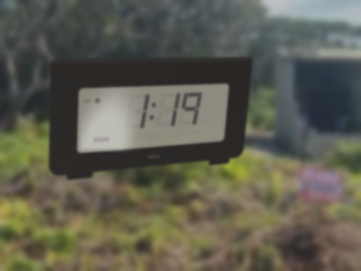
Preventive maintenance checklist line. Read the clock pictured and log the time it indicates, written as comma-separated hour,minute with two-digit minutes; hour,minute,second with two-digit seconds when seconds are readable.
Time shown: 1,19
